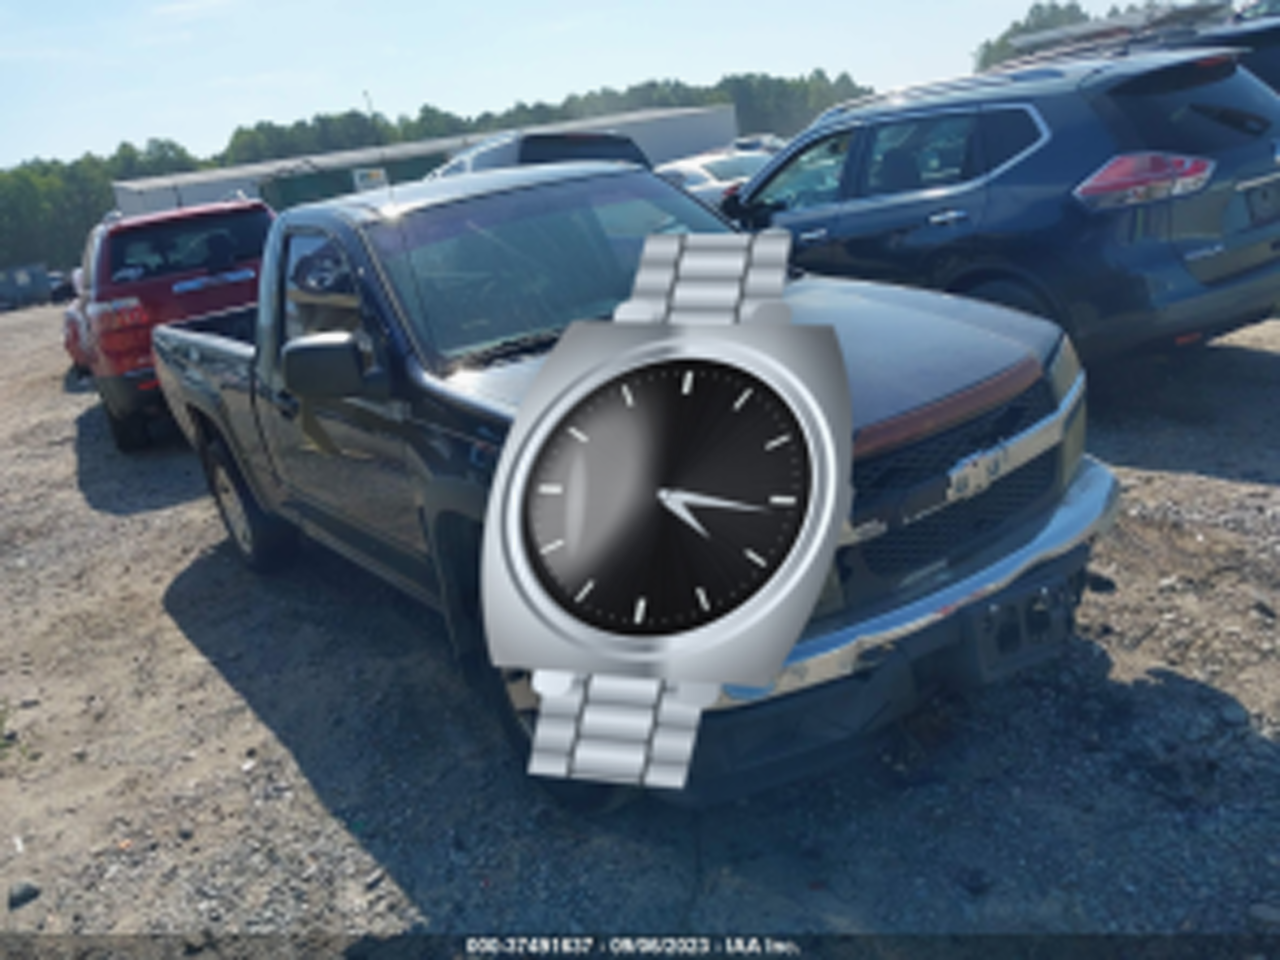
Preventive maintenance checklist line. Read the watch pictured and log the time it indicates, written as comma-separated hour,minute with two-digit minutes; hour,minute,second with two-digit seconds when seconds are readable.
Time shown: 4,16
